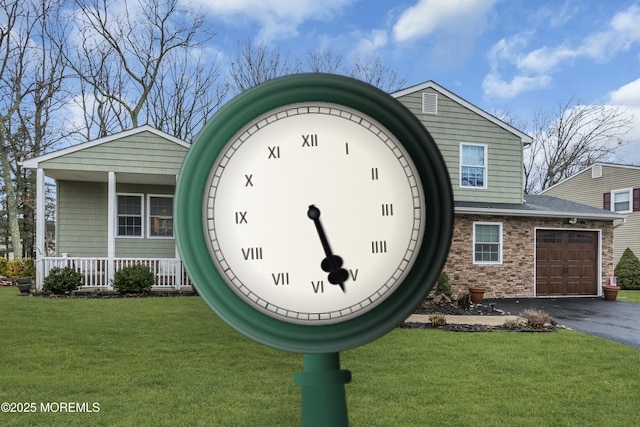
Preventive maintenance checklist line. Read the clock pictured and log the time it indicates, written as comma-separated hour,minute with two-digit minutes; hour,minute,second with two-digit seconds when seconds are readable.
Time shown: 5,27
